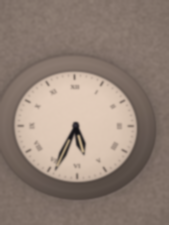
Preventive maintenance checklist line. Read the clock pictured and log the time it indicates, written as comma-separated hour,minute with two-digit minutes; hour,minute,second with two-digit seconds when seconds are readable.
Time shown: 5,34
